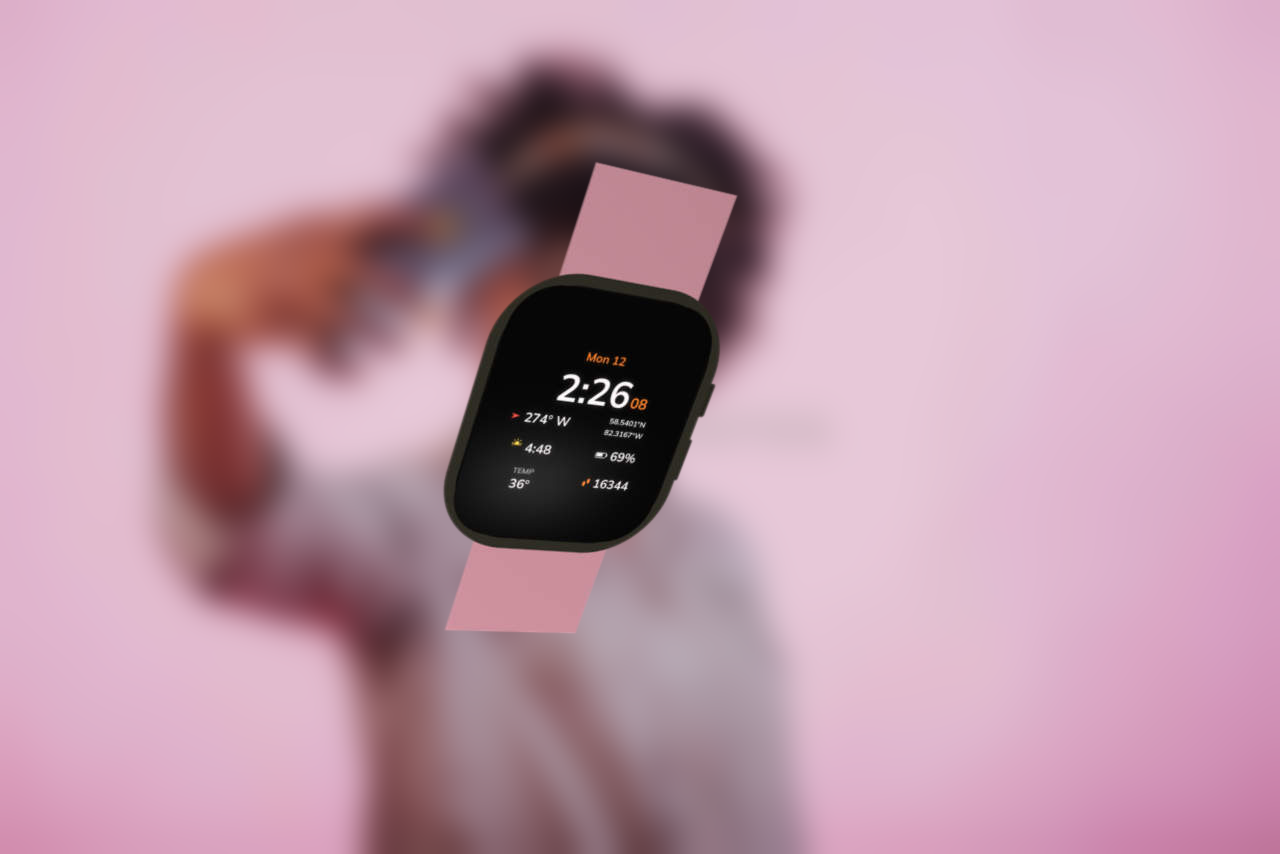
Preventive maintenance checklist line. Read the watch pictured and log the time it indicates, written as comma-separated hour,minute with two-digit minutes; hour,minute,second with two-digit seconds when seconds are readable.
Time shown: 2,26,08
